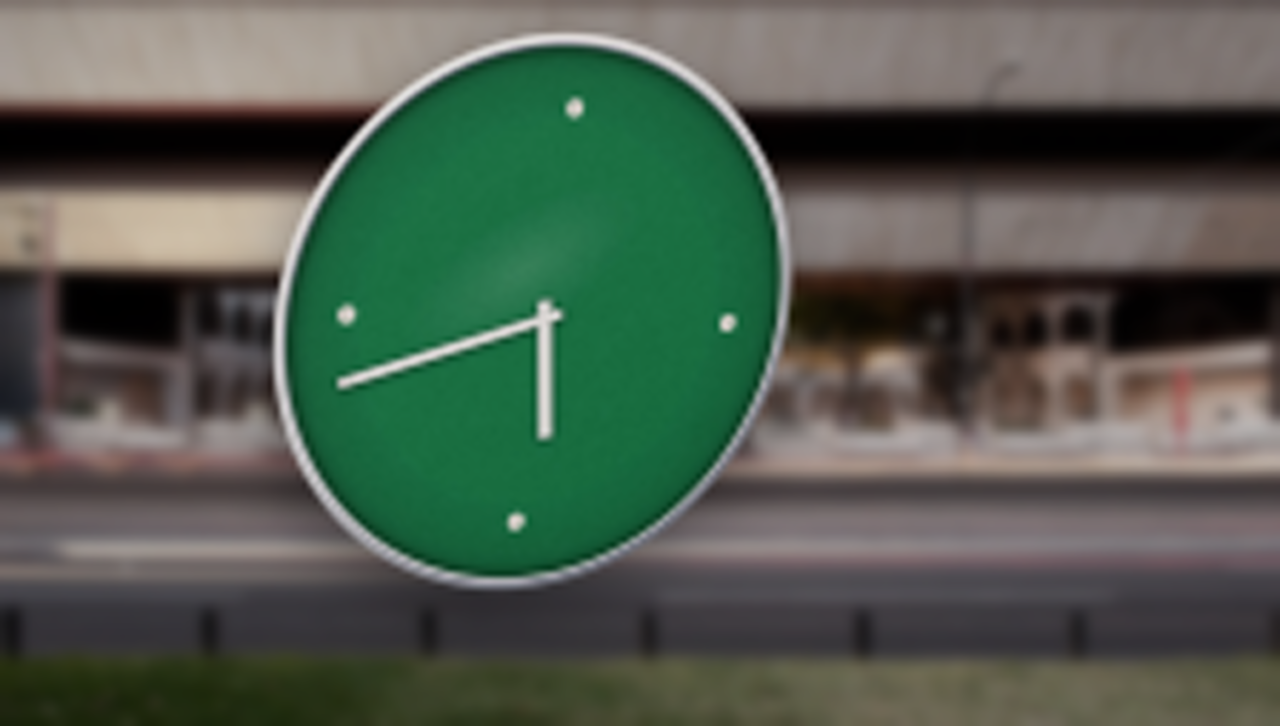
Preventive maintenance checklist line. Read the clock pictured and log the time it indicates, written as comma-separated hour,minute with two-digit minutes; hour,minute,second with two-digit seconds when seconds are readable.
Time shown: 5,42
